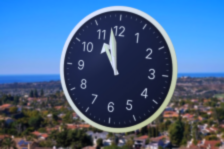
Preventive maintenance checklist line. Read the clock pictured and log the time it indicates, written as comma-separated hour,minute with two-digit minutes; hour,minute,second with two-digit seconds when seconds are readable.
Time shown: 10,58
